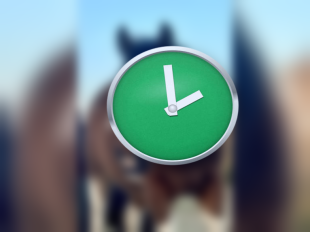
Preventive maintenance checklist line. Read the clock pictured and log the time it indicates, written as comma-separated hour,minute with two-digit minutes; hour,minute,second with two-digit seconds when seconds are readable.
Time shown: 1,59
